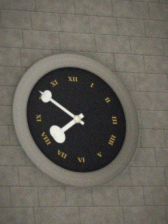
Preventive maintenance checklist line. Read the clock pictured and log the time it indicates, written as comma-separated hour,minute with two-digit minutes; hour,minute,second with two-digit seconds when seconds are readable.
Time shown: 7,51
